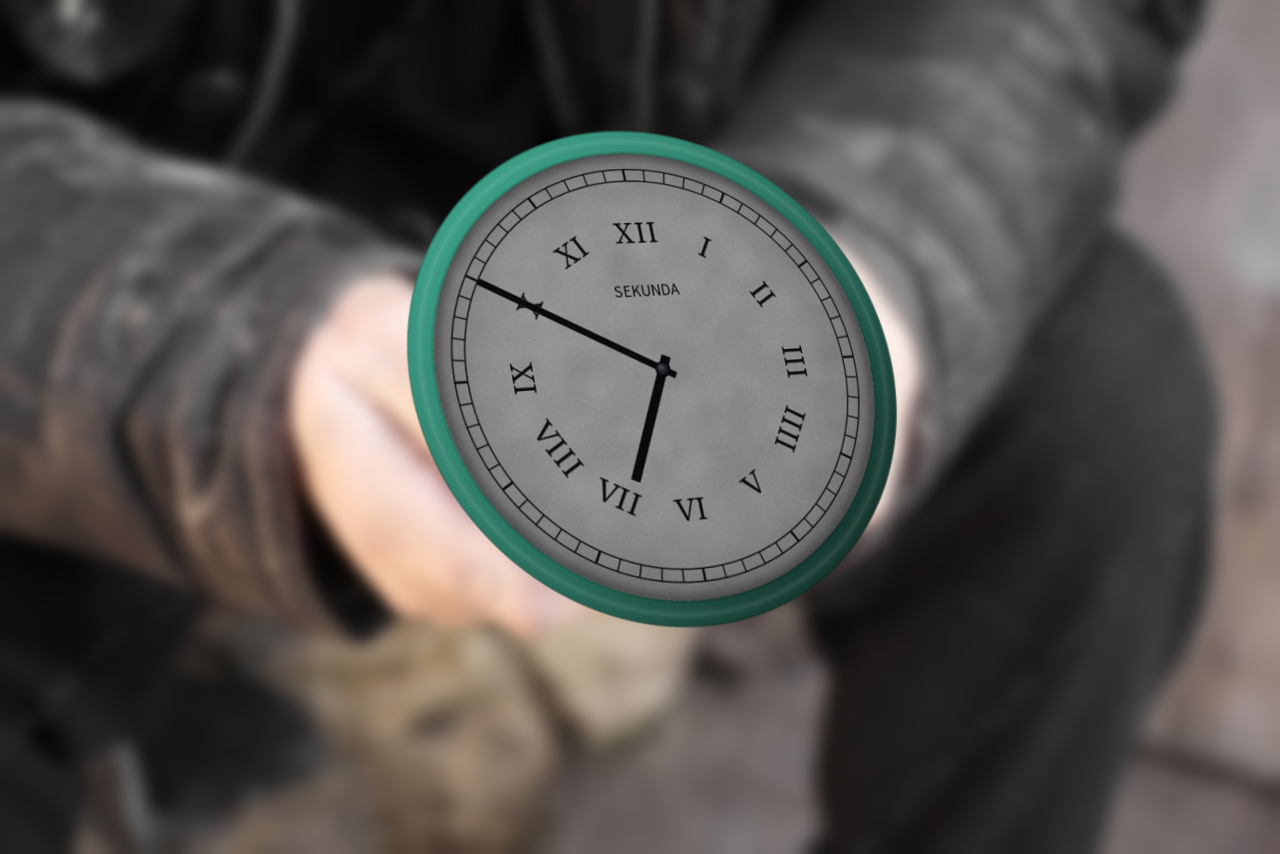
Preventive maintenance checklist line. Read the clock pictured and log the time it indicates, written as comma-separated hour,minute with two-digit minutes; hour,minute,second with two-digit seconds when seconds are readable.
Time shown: 6,50
